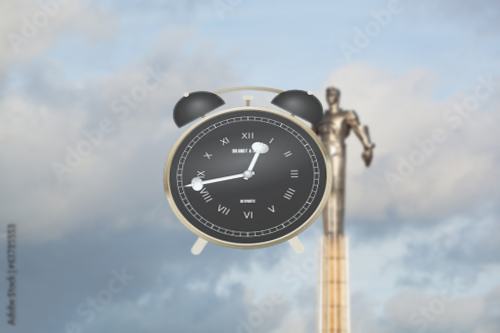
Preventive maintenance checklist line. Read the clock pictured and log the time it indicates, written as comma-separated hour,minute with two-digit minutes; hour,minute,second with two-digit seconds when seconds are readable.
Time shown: 12,43
